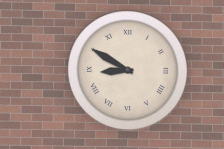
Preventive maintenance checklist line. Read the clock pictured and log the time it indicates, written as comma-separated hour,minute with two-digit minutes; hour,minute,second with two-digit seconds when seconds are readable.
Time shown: 8,50
